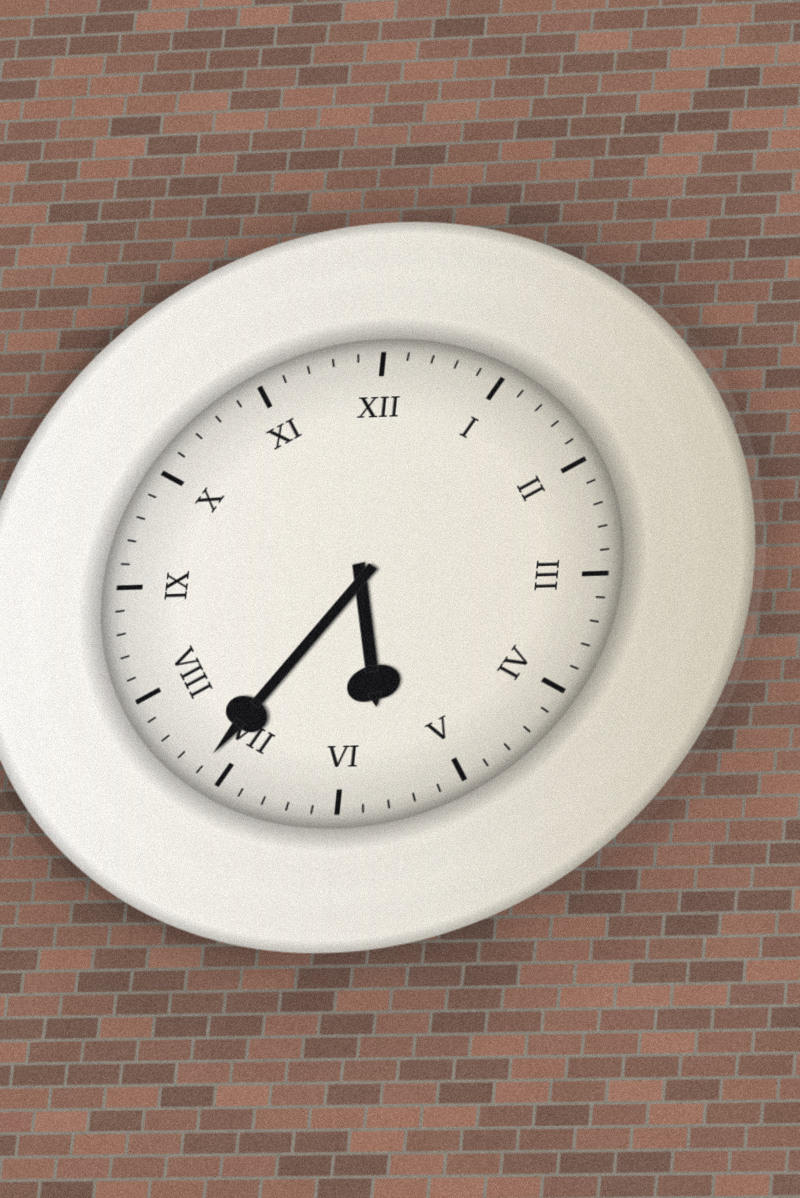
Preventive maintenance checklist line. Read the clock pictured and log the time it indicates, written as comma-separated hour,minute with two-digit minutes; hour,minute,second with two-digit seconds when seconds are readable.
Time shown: 5,36
